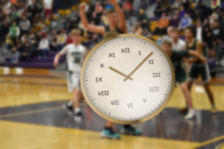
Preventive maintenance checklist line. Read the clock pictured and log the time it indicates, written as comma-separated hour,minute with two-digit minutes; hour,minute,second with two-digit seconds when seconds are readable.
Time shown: 10,08
